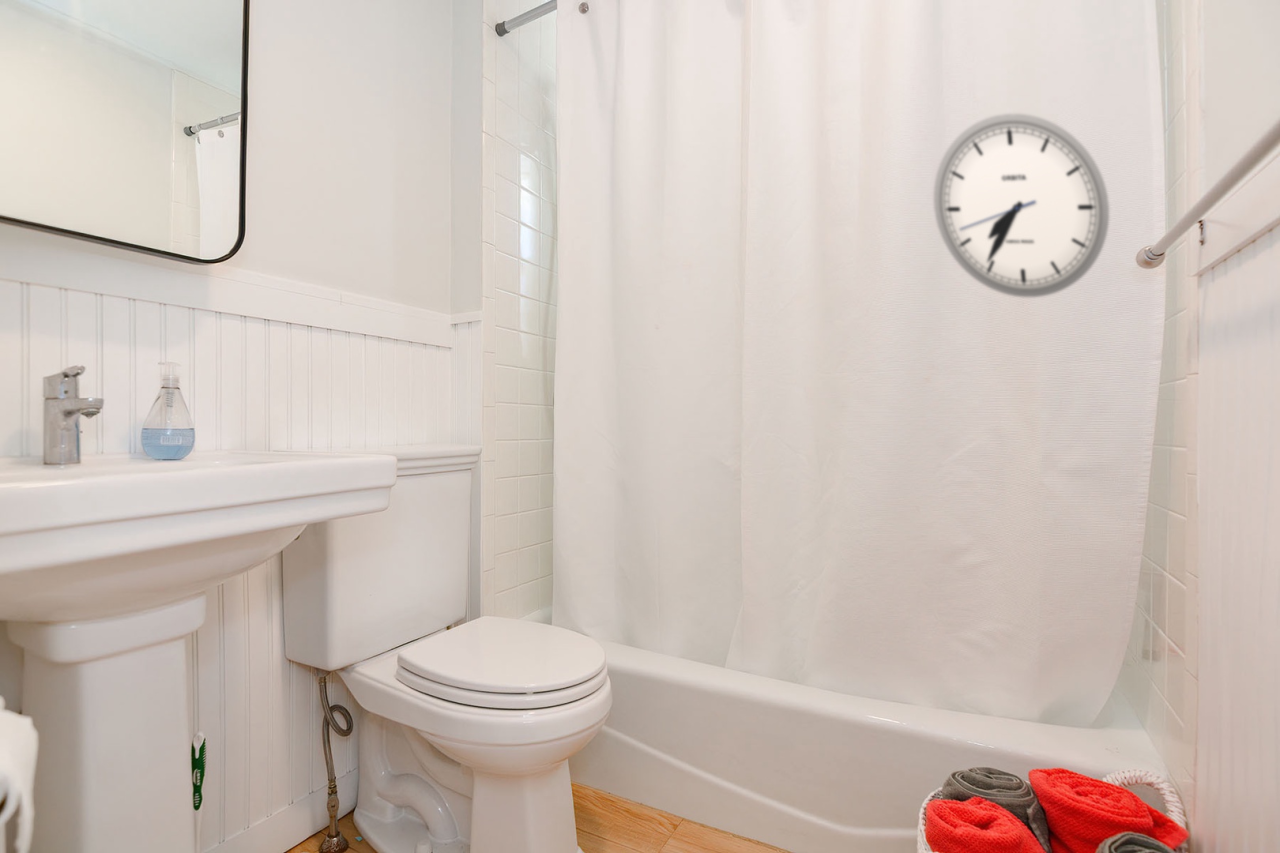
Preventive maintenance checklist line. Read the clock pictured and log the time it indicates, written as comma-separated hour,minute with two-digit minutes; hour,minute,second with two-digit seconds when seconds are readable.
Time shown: 7,35,42
